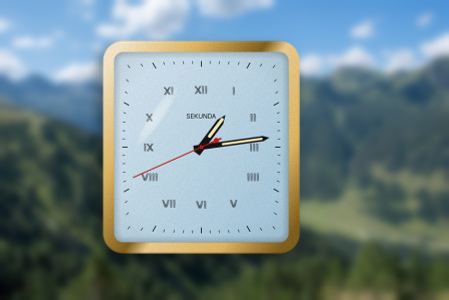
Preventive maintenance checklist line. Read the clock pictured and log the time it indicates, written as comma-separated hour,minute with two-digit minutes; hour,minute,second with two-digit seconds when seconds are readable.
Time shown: 1,13,41
